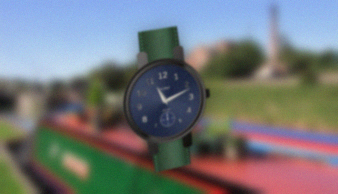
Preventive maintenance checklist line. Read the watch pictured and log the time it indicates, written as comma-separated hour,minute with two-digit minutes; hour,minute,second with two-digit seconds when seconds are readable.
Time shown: 11,12
